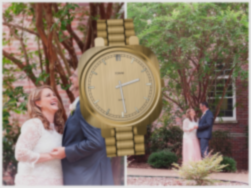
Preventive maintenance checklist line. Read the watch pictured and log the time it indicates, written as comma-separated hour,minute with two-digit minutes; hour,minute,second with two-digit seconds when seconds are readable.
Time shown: 2,29
